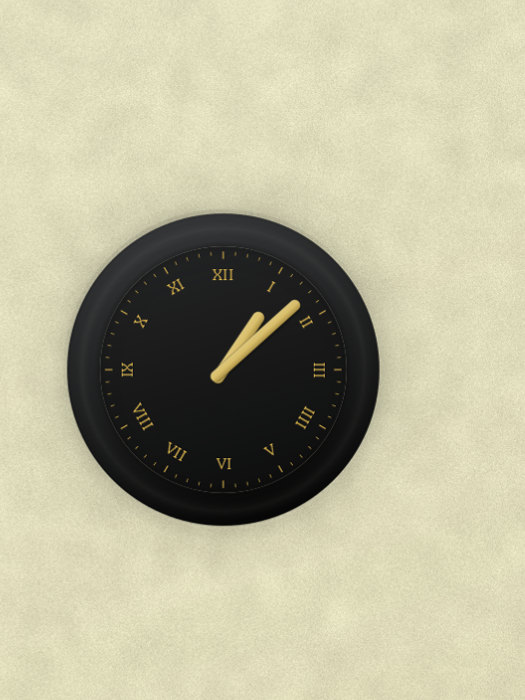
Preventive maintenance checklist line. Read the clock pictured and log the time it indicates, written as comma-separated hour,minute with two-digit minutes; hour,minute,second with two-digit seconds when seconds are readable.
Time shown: 1,08
